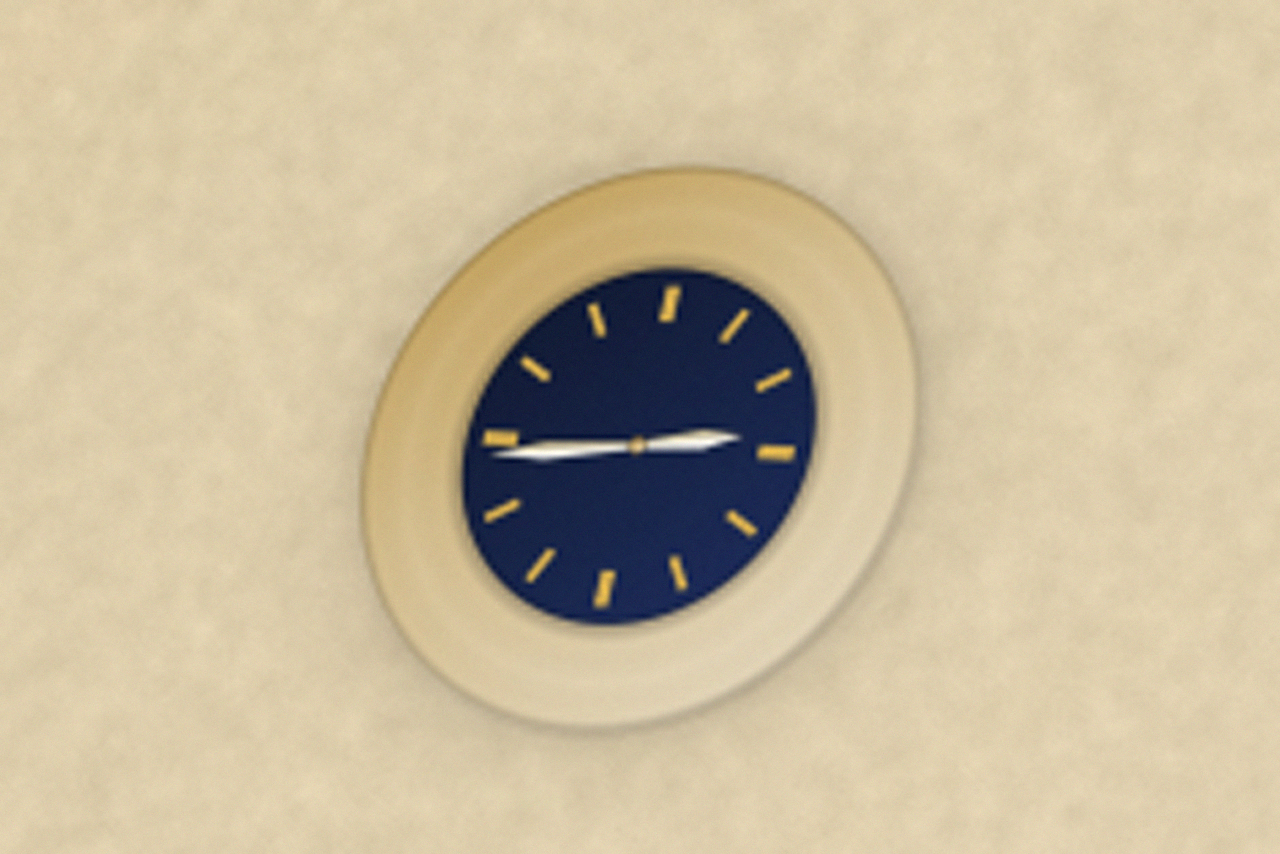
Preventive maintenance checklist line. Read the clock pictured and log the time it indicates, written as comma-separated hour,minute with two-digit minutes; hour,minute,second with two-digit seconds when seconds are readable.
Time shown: 2,44
